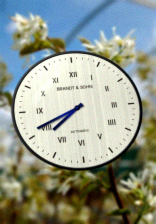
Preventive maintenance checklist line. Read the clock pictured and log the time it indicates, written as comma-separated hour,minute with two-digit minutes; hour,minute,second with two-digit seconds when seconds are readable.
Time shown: 7,41
